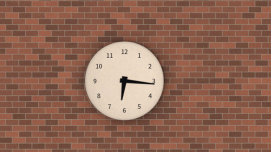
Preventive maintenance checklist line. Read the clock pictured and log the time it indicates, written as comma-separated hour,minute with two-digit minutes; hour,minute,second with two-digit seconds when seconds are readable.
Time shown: 6,16
